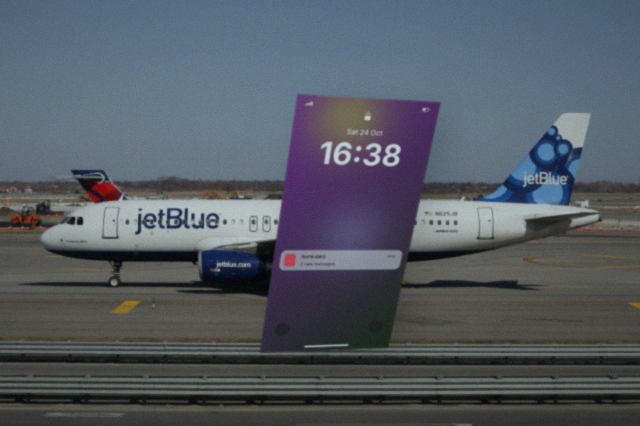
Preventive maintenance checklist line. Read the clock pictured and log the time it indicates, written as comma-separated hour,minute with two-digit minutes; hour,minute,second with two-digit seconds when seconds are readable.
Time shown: 16,38
